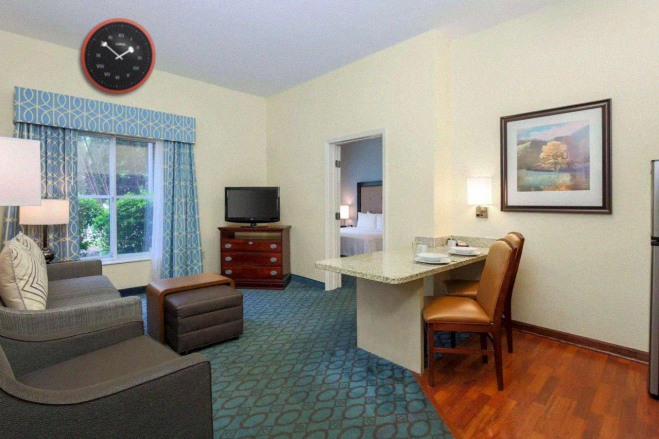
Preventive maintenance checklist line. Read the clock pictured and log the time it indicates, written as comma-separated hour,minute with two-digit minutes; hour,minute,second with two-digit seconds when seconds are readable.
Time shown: 1,51
